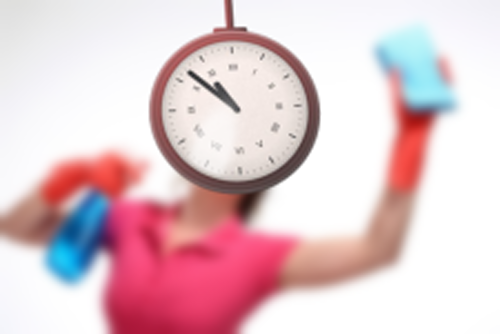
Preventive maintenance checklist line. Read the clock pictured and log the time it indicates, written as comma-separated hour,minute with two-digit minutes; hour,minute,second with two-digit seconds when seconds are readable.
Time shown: 10,52
